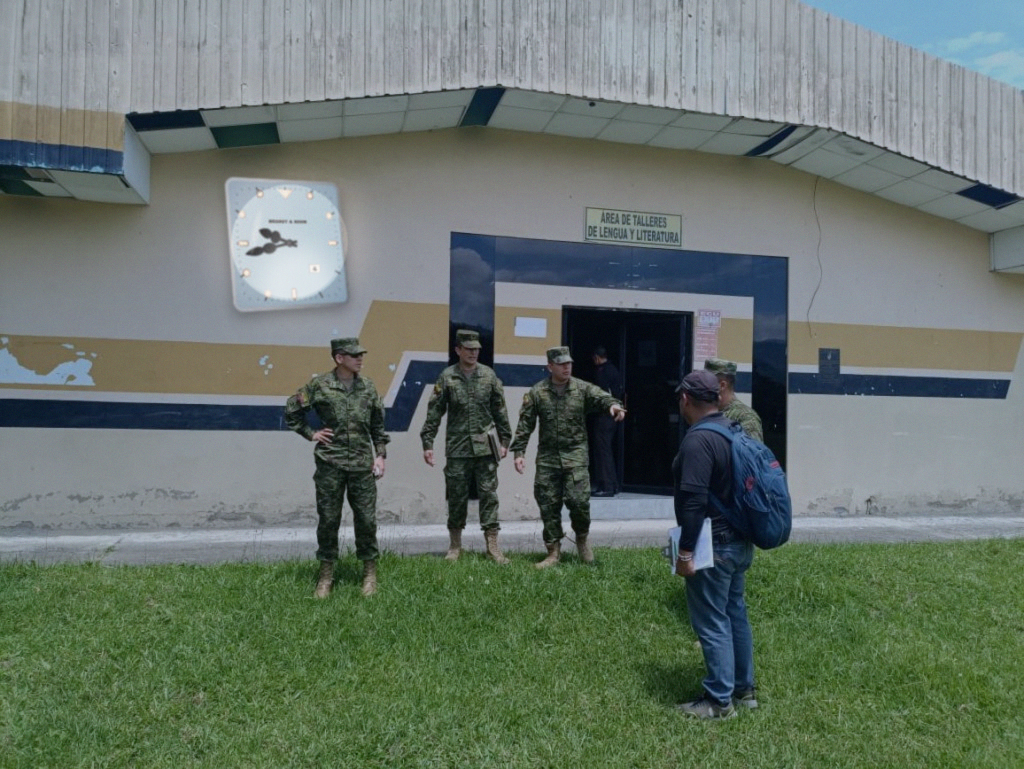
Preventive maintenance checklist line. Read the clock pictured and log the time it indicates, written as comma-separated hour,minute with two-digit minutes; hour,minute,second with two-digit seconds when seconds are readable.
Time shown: 9,43
